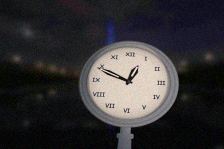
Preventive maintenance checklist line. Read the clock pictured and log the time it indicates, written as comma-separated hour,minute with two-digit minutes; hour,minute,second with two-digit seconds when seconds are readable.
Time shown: 12,49
